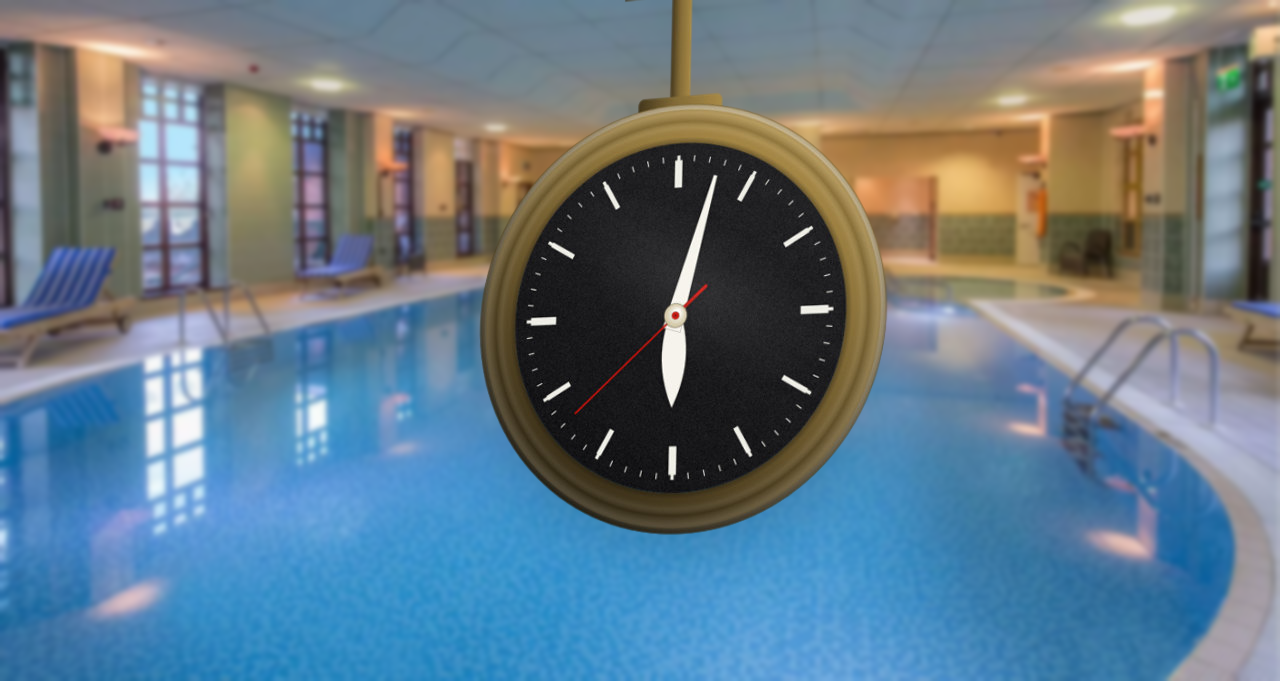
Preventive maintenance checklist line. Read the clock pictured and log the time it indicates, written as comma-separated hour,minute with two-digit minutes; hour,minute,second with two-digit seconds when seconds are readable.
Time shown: 6,02,38
